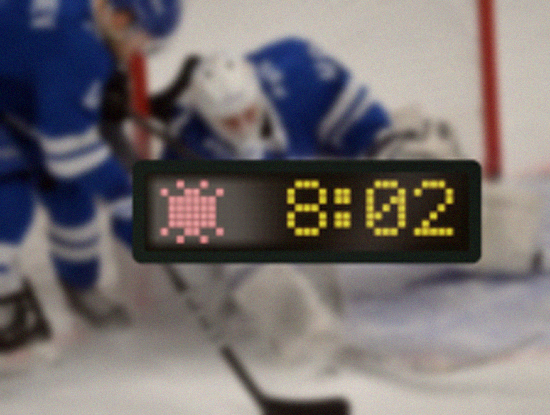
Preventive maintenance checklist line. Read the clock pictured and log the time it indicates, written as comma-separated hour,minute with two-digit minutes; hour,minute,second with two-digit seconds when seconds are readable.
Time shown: 8,02
